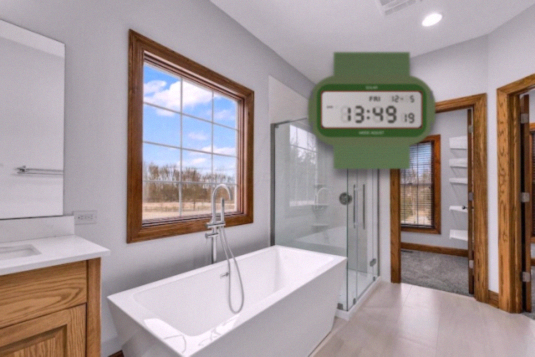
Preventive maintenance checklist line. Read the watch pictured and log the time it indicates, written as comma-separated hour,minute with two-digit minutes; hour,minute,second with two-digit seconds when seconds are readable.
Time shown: 13,49,19
